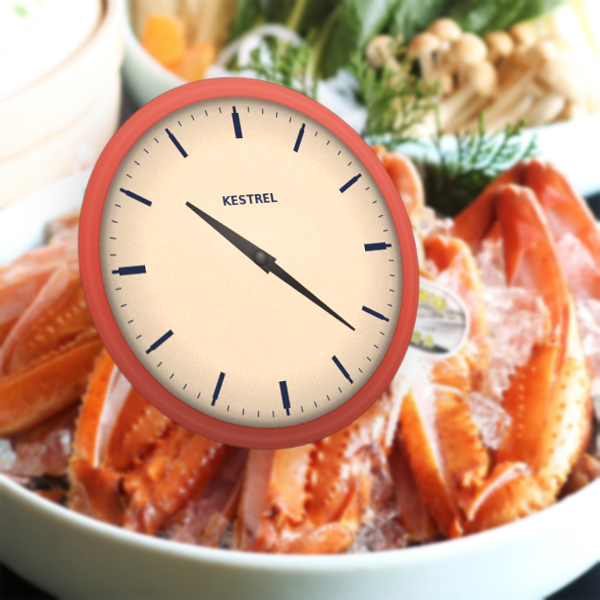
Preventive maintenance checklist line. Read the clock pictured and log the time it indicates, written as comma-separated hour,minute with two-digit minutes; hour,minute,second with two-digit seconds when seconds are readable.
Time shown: 10,22
